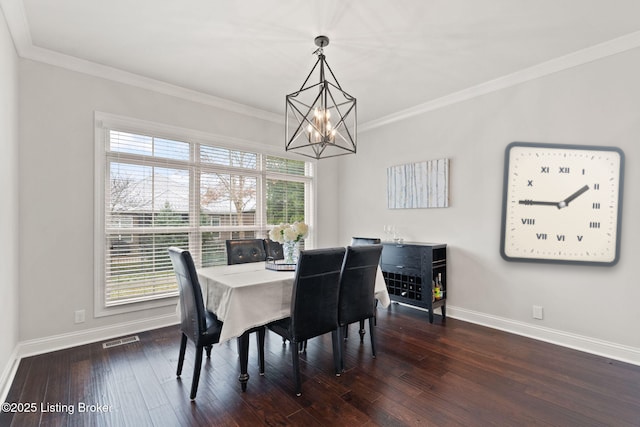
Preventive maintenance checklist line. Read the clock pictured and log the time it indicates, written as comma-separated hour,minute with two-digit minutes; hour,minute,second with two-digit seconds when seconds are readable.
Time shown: 1,45
